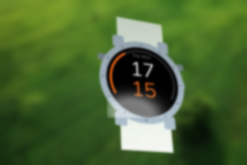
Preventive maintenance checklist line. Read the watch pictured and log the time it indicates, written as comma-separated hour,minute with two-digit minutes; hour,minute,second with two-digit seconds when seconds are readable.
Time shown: 17,15
